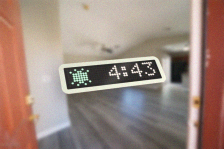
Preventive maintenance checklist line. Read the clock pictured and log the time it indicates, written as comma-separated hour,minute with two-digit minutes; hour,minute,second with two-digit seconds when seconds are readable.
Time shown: 4,43
